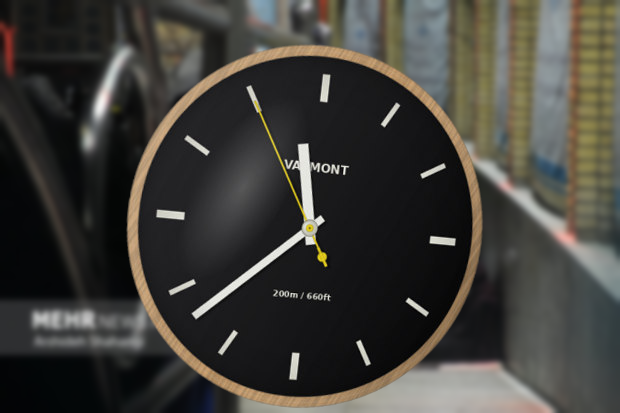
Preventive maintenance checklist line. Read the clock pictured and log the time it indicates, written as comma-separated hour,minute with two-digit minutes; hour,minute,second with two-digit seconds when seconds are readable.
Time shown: 11,37,55
